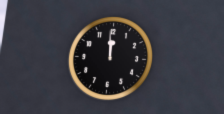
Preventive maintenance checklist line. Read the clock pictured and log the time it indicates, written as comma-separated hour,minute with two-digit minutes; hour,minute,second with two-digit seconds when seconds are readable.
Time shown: 11,59
